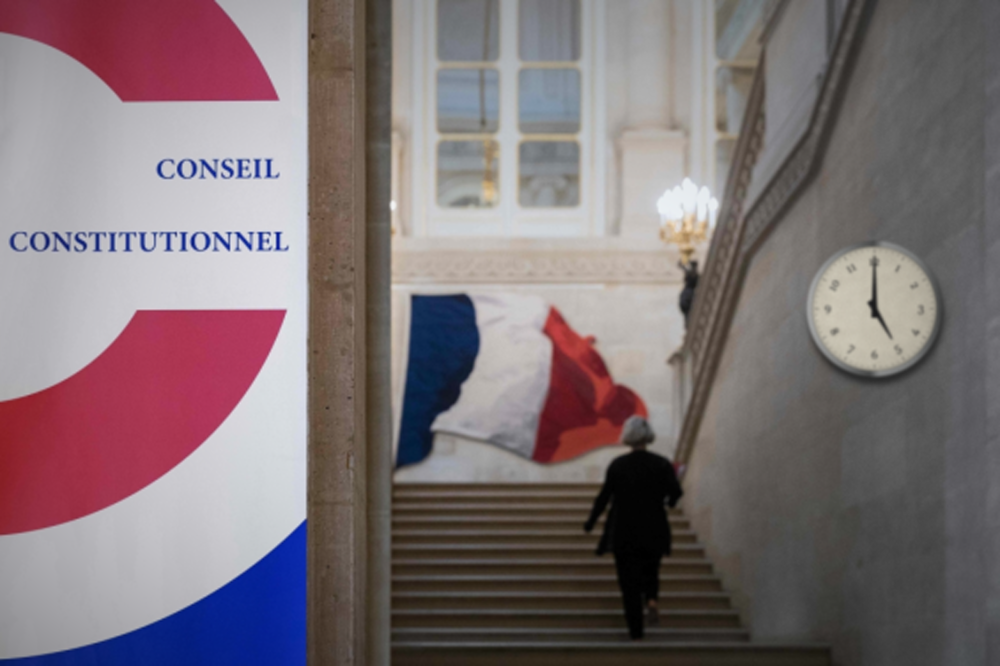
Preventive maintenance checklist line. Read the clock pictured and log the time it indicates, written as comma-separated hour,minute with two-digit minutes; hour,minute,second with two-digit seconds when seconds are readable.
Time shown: 5,00
